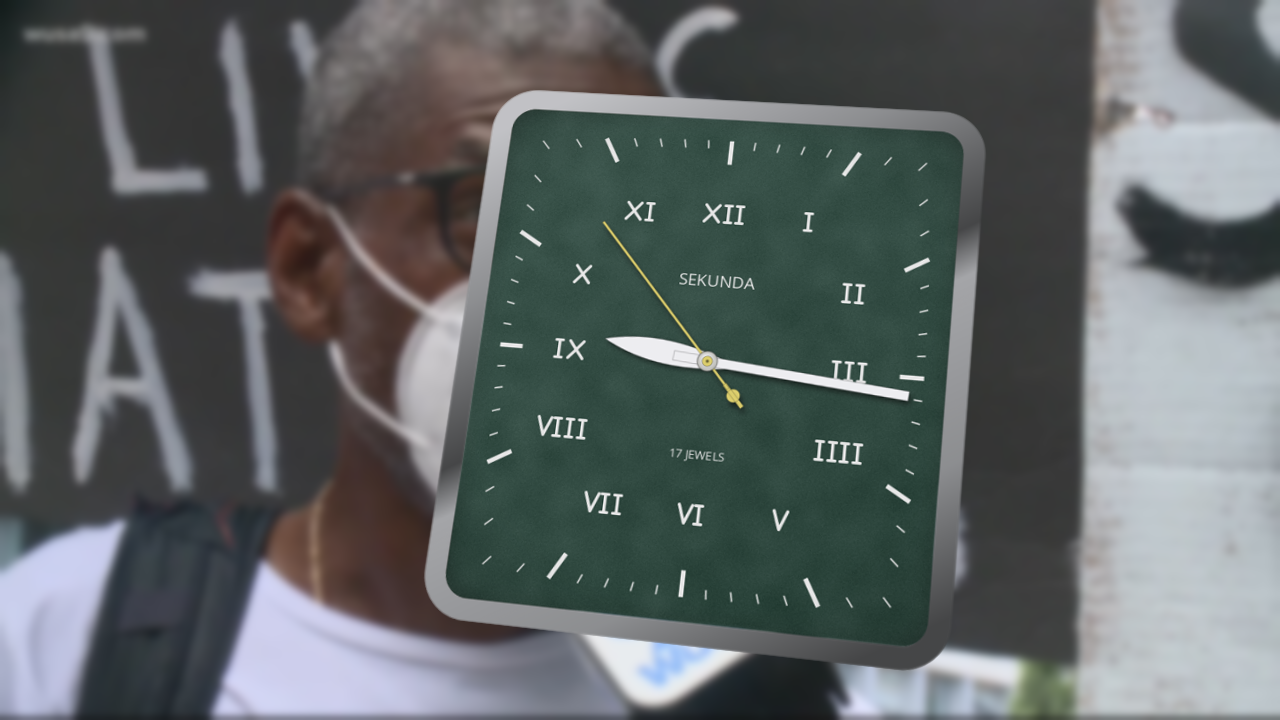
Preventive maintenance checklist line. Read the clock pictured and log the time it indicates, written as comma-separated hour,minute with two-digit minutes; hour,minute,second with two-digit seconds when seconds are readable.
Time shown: 9,15,53
